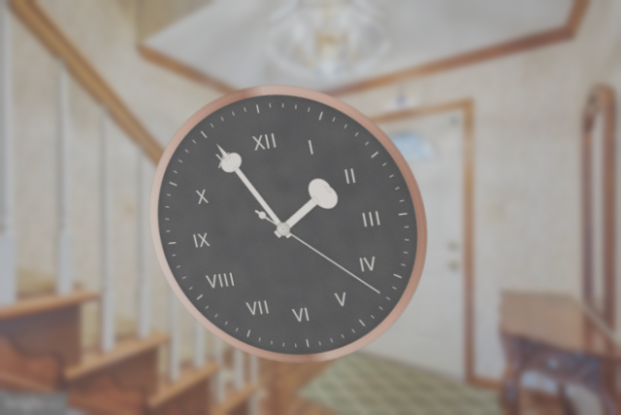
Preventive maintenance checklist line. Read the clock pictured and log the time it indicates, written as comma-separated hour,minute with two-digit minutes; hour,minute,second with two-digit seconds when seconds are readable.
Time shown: 1,55,22
